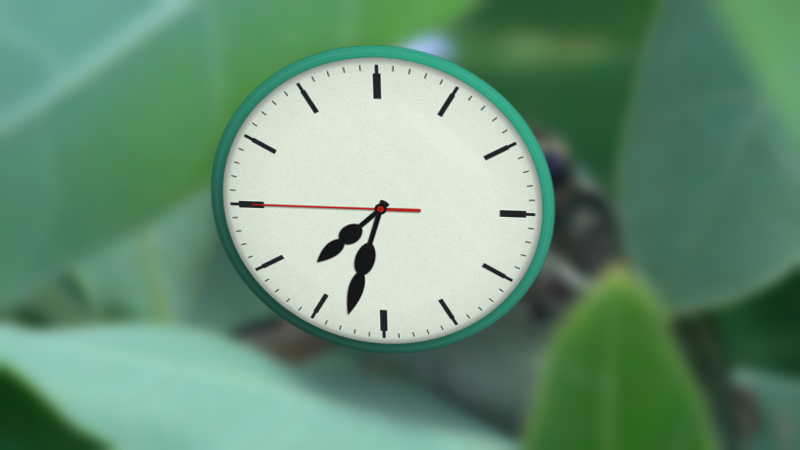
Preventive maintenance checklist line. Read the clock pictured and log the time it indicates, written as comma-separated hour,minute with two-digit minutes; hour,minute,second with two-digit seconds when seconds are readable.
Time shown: 7,32,45
